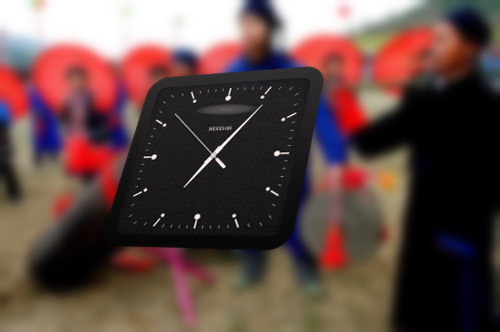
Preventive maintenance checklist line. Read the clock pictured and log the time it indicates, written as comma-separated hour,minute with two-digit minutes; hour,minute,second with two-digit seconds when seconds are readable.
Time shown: 7,05,52
